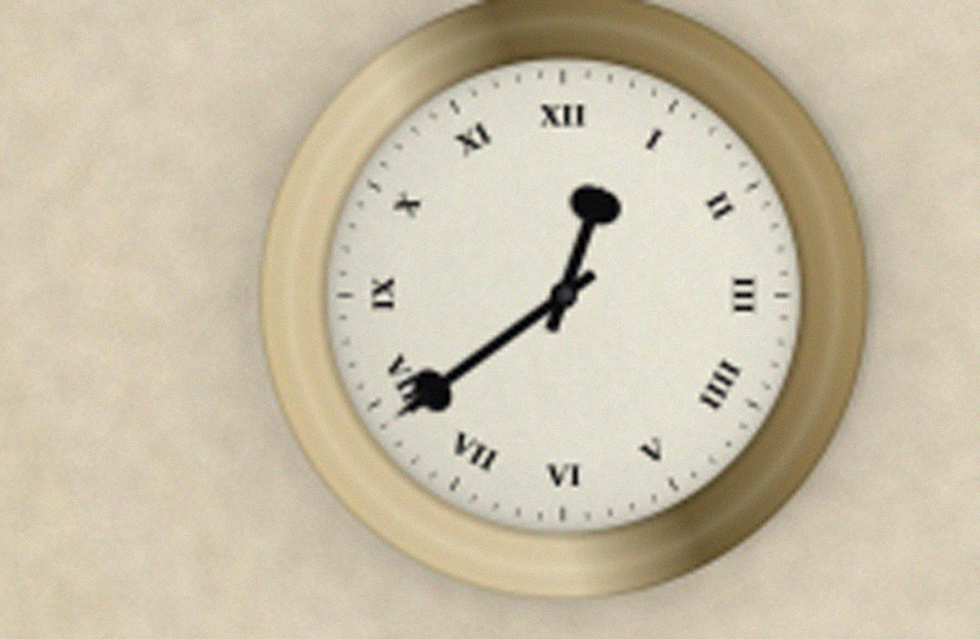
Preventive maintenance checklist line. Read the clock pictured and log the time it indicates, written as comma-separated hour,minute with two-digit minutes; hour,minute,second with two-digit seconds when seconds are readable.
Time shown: 12,39
